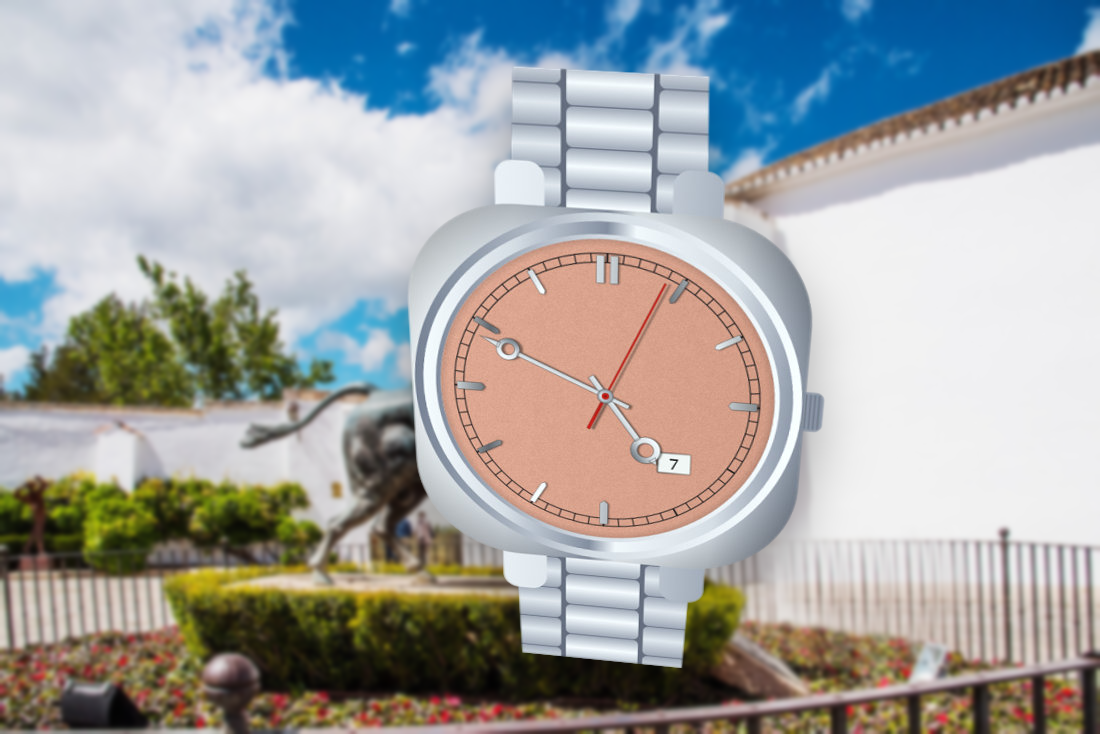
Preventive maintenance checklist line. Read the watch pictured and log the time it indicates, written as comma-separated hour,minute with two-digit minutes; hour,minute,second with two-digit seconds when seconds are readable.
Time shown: 4,49,04
